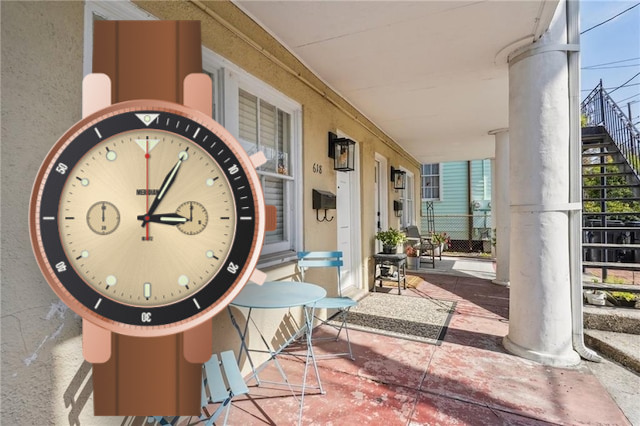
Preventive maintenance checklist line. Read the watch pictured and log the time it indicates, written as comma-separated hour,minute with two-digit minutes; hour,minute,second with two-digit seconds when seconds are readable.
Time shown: 3,05
